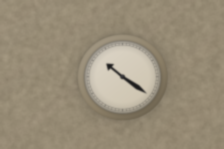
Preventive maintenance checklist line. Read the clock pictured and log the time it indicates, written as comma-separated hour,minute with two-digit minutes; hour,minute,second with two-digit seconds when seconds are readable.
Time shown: 10,21
